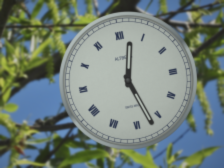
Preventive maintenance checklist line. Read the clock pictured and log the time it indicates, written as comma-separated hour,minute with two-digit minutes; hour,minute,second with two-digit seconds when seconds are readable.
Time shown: 12,27
